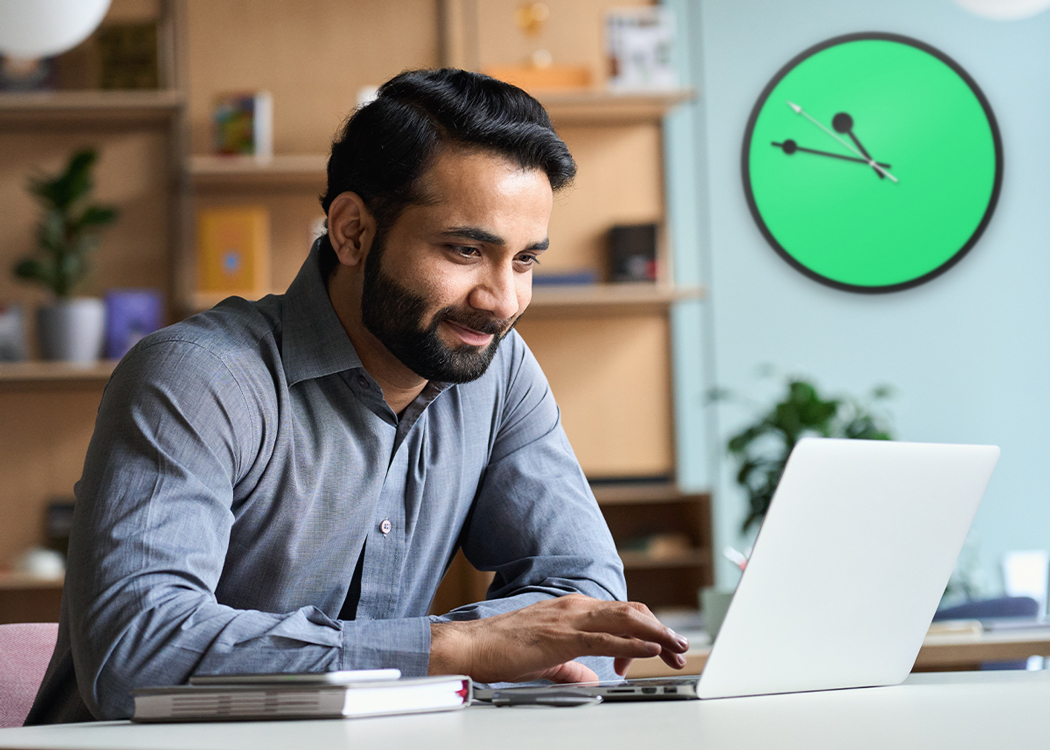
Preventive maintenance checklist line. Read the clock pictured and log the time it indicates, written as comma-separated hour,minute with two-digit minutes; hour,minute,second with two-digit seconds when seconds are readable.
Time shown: 10,46,51
